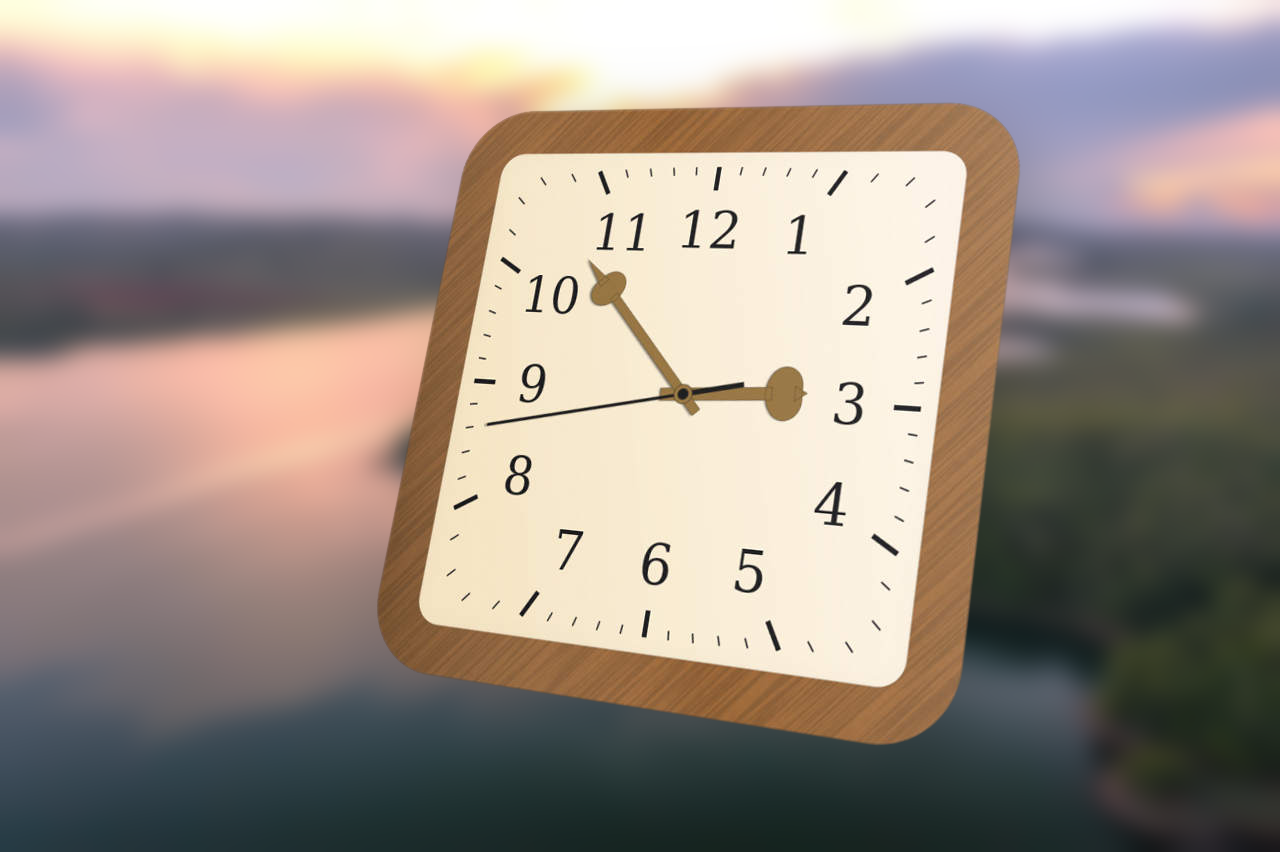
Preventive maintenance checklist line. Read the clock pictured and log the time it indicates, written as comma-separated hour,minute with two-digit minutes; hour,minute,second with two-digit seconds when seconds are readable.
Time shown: 2,52,43
